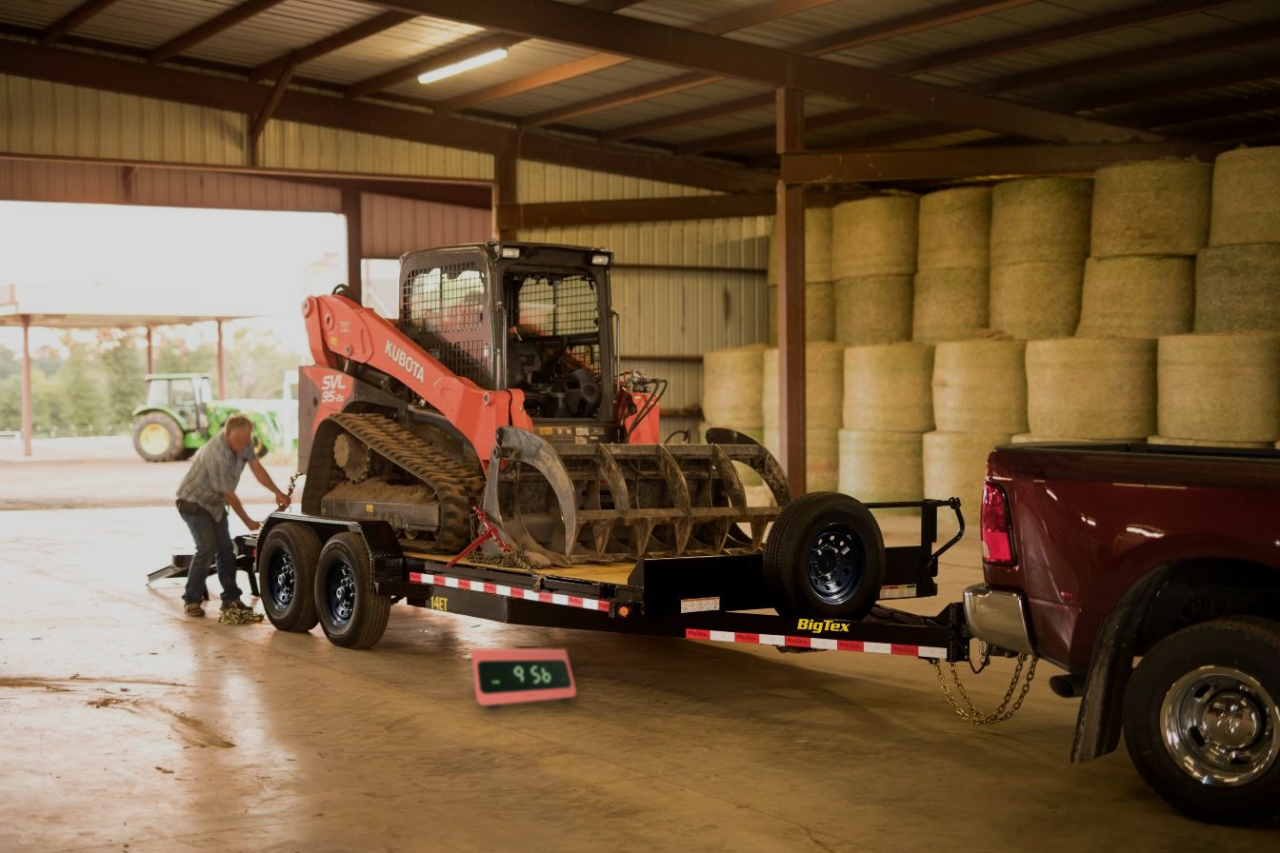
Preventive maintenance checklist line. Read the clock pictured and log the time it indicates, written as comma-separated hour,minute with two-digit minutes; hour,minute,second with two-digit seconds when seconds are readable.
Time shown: 9,56
